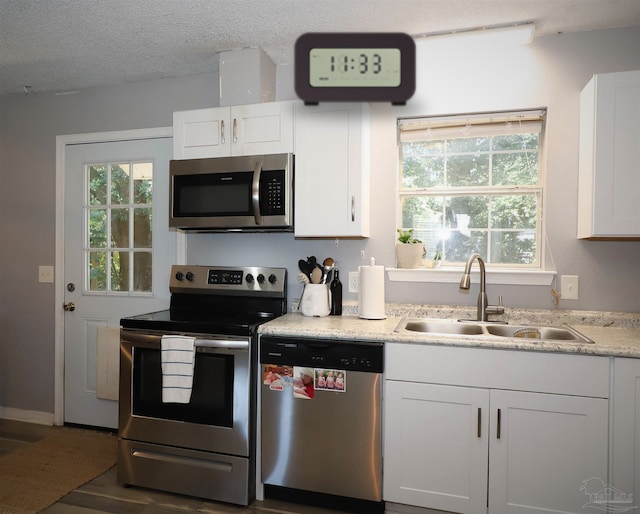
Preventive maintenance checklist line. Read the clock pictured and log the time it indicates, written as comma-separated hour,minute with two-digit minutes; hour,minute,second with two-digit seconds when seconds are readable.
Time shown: 11,33
